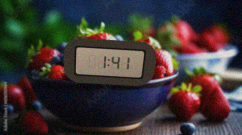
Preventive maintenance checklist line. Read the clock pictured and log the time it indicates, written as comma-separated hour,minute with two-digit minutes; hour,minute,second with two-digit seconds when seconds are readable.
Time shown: 1,41
